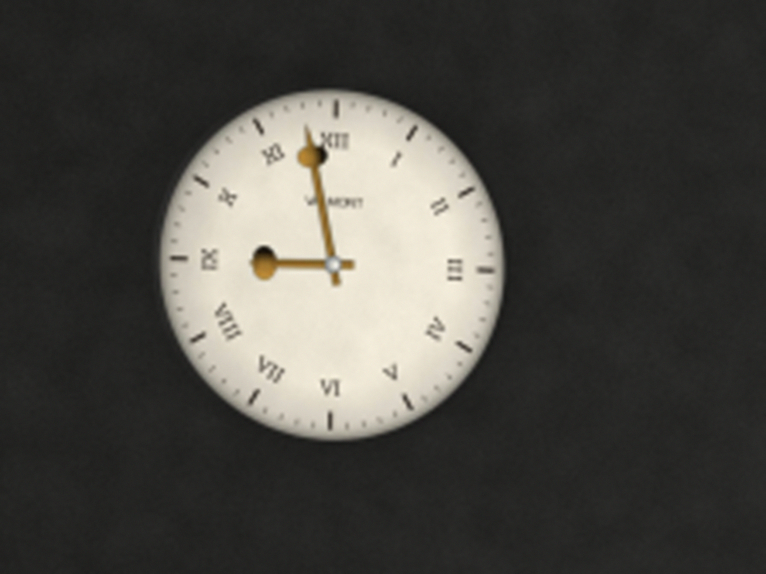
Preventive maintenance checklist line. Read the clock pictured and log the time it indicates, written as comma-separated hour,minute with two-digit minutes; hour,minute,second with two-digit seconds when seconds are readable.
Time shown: 8,58
